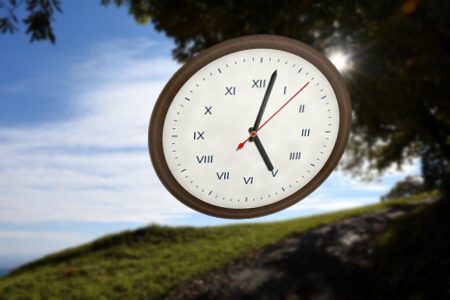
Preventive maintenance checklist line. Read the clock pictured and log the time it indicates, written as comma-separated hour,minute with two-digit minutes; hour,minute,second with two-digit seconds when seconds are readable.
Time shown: 5,02,07
